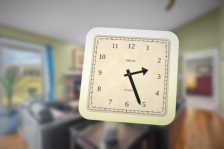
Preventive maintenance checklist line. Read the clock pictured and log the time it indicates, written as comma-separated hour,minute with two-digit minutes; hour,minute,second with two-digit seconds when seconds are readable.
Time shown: 2,26
